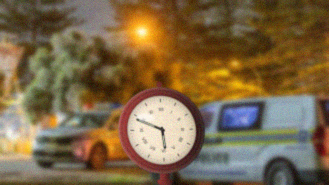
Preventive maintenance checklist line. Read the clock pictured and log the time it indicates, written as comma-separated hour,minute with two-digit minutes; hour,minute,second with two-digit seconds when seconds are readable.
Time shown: 5,49
